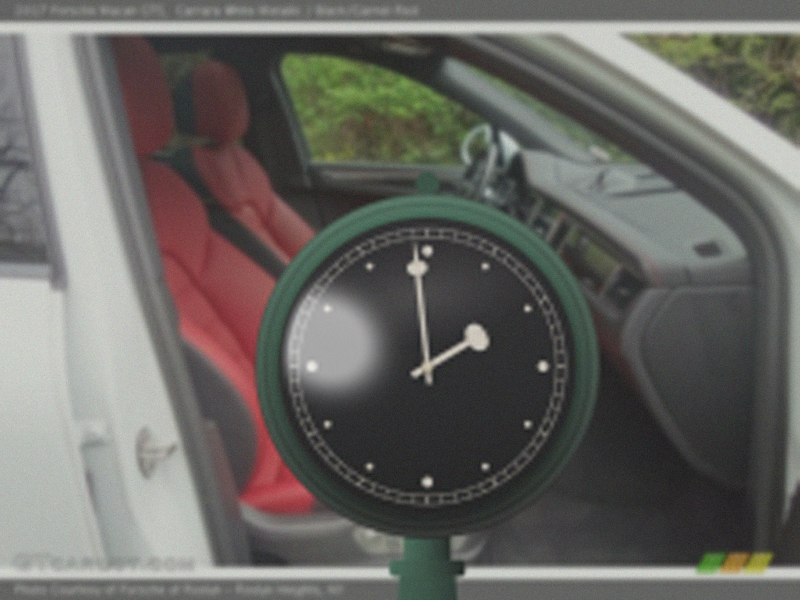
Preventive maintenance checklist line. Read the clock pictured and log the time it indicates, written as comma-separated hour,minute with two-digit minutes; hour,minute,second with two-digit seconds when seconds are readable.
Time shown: 1,59
